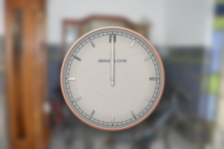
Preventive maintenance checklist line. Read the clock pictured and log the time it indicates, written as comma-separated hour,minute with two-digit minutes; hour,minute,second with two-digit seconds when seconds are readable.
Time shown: 12,00
